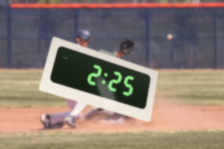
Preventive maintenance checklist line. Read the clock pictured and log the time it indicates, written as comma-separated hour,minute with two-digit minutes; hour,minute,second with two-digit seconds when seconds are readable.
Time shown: 2,25
